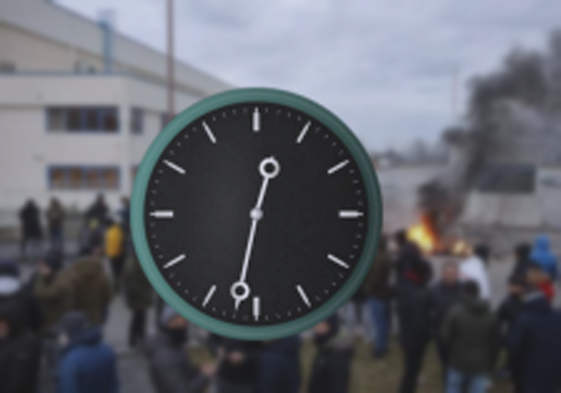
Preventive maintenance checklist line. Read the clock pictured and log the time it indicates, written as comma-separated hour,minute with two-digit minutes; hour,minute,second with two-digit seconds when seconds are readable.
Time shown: 12,32
